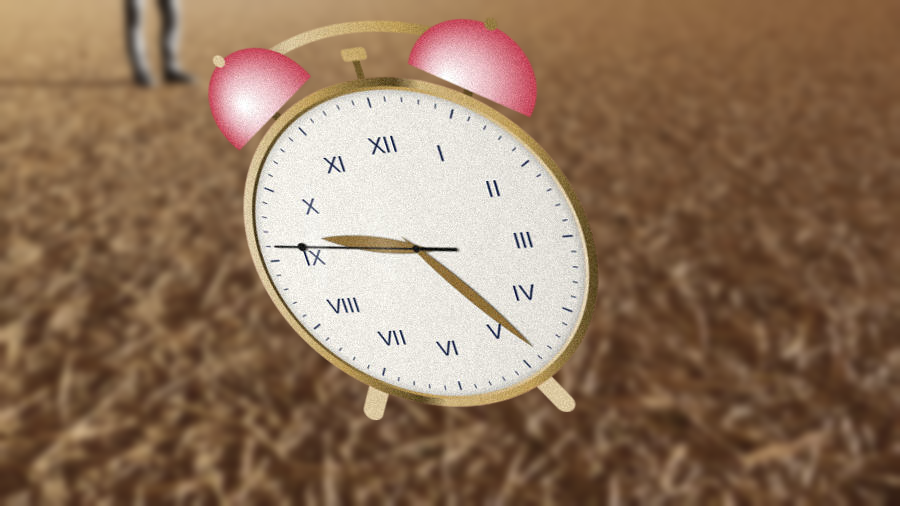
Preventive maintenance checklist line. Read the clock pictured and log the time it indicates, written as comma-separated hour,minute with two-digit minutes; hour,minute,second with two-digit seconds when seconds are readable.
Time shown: 9,23,46
